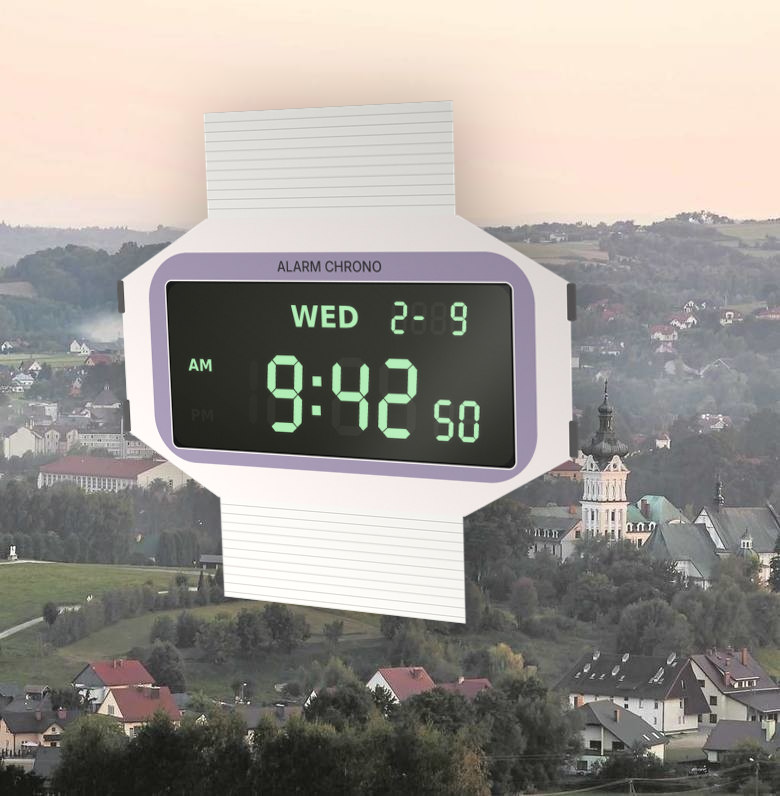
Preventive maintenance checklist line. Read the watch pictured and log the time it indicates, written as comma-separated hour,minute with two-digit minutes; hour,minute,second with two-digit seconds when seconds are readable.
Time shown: 9,42,50
